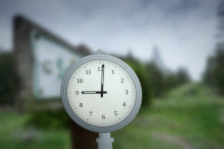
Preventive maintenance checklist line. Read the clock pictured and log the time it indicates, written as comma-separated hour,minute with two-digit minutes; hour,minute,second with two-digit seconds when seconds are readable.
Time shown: 9,01
